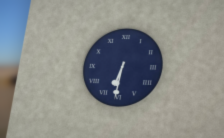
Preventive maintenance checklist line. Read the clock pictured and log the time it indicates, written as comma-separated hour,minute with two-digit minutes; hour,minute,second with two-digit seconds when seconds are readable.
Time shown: 6,31
